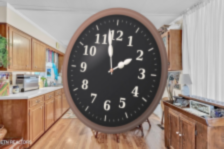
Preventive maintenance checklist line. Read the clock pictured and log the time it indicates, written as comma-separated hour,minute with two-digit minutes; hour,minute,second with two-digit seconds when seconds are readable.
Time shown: 1,58
